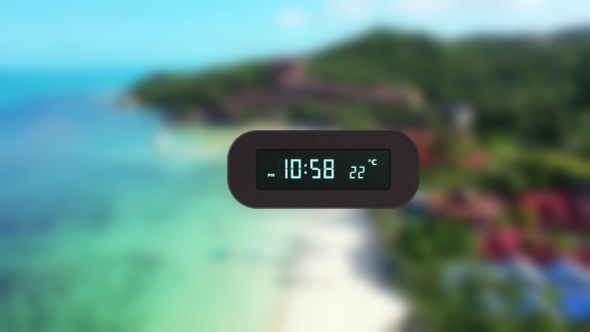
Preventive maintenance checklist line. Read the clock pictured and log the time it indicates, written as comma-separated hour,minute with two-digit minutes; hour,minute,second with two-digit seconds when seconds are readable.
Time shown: 10,58
